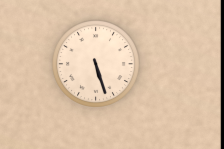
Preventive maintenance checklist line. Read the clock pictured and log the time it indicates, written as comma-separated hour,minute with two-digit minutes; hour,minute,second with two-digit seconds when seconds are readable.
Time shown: 5,27
